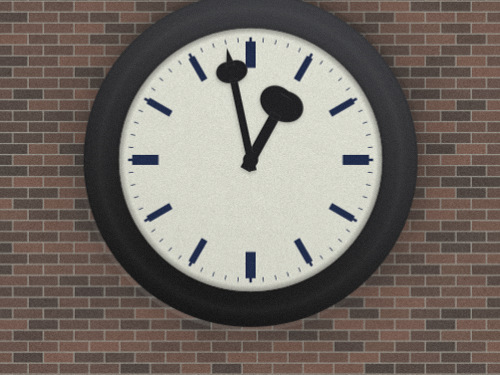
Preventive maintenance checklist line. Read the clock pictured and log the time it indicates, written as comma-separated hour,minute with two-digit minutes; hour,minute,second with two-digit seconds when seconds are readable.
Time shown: 12,58
